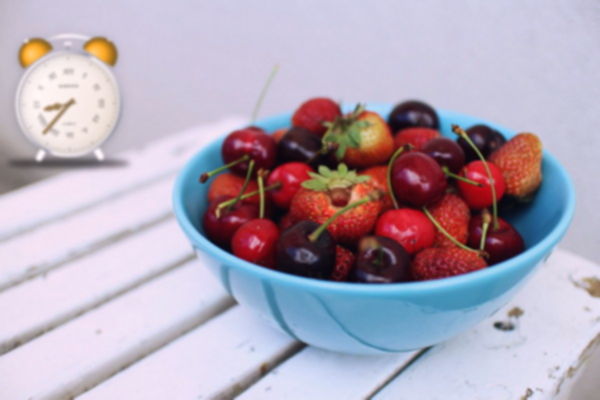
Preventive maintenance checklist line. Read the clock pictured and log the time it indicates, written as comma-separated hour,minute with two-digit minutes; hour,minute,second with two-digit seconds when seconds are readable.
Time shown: 8,37
